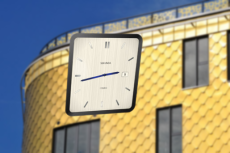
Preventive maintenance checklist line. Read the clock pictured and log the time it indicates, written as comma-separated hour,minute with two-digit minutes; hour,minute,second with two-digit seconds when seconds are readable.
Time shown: 2,43
